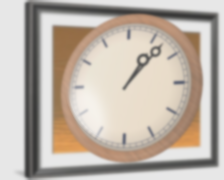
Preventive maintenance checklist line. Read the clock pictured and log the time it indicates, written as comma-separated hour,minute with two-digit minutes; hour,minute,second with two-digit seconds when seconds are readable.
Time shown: 1,07
